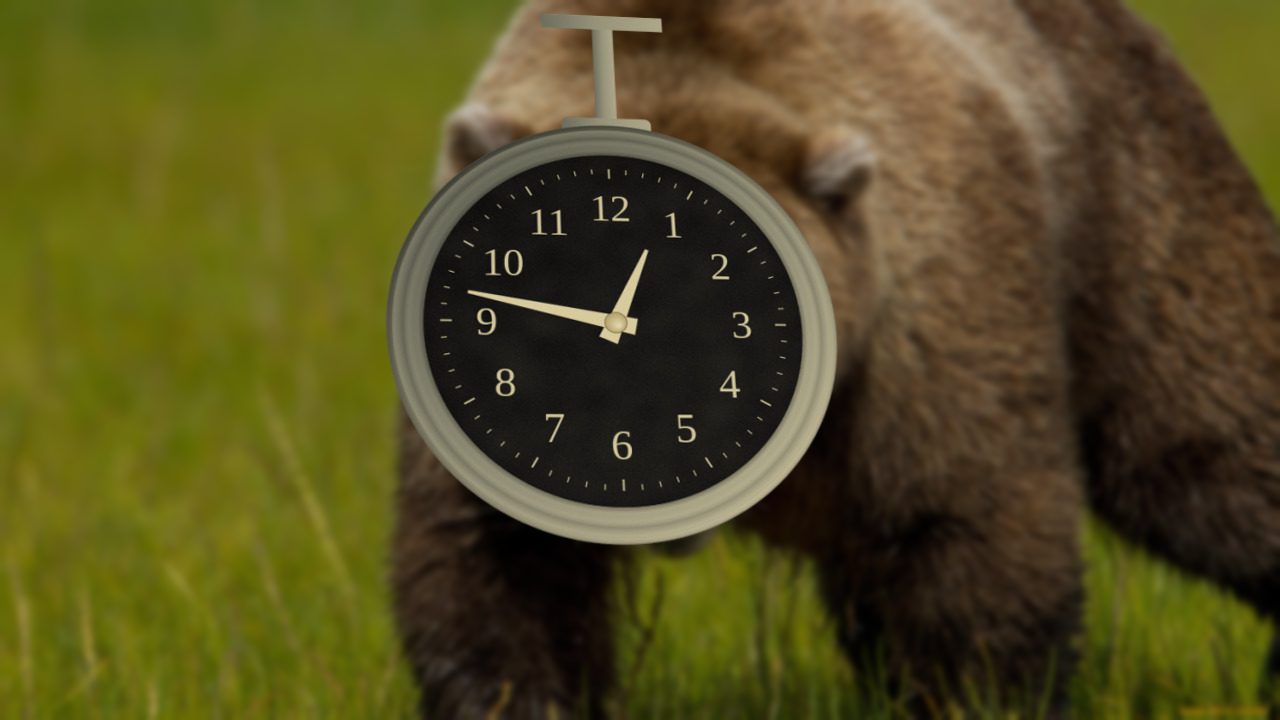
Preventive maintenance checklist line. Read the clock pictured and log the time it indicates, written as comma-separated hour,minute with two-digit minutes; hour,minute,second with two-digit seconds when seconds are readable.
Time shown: 12,47
